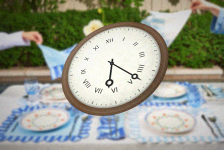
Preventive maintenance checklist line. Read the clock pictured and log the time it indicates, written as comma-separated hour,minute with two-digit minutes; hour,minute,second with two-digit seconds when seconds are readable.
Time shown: 6,23
